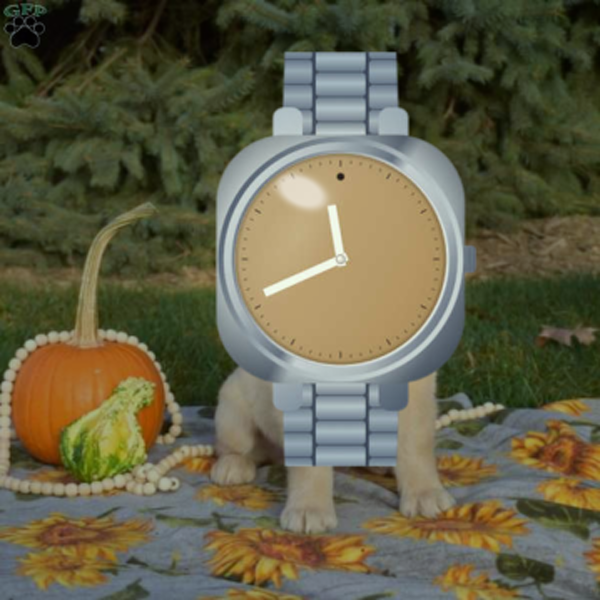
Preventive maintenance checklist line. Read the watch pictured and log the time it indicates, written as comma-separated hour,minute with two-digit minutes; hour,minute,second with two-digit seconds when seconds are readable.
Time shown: 11,41
